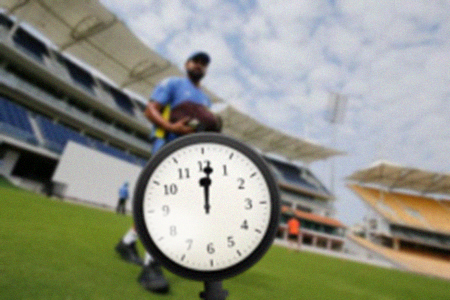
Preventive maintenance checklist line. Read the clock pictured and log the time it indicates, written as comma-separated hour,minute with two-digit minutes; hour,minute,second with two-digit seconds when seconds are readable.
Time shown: 12,01
